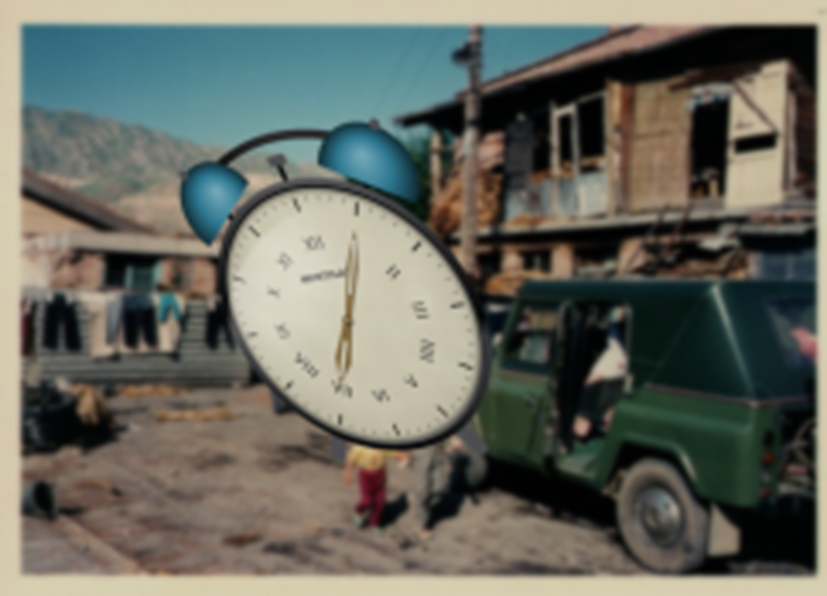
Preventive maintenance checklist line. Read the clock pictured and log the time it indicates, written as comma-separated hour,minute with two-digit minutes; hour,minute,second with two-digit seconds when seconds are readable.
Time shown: 7,05
